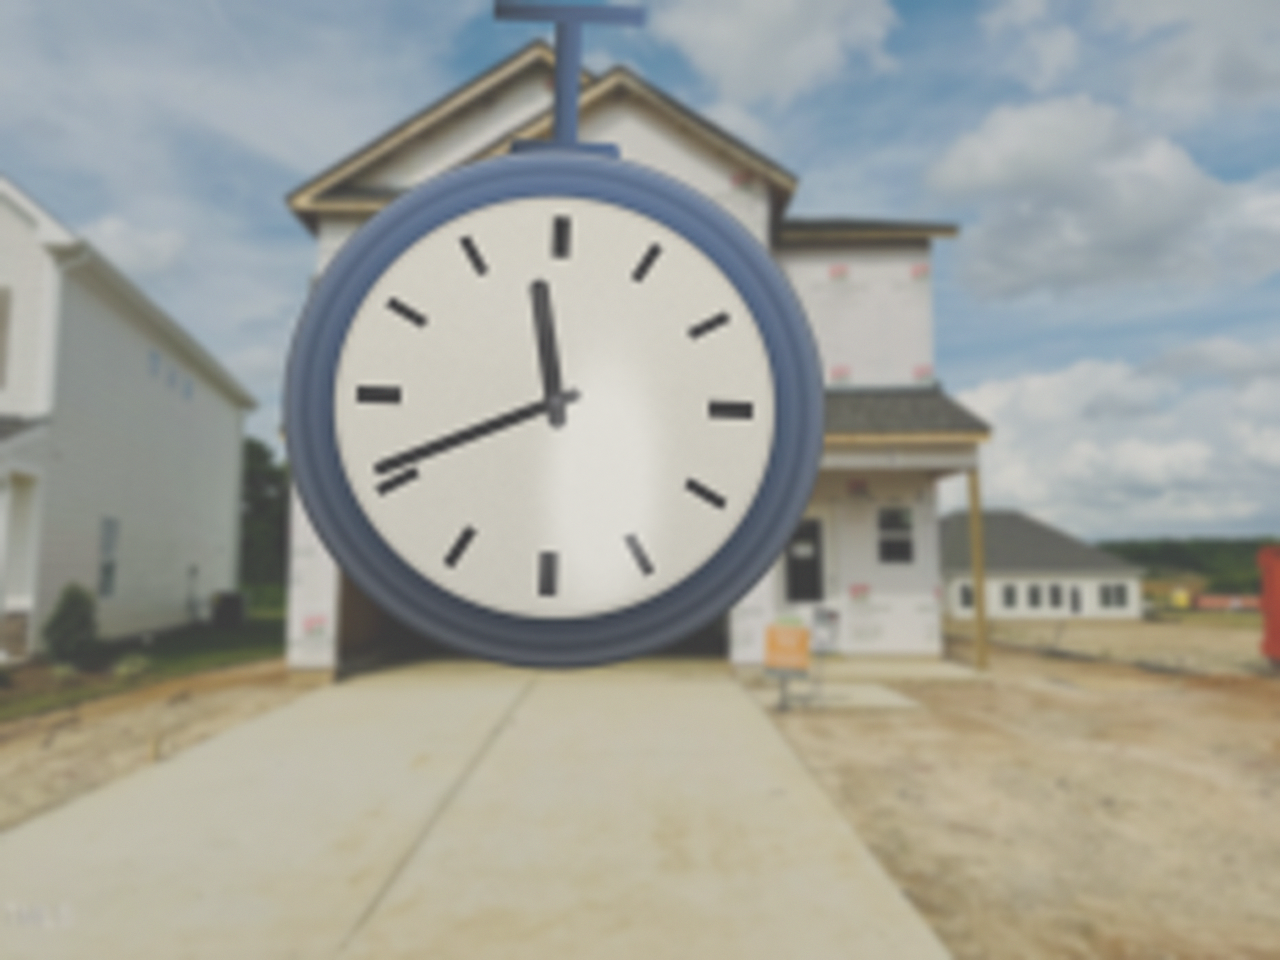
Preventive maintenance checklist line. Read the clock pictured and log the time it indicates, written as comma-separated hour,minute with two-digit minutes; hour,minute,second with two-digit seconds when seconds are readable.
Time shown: 11,41
